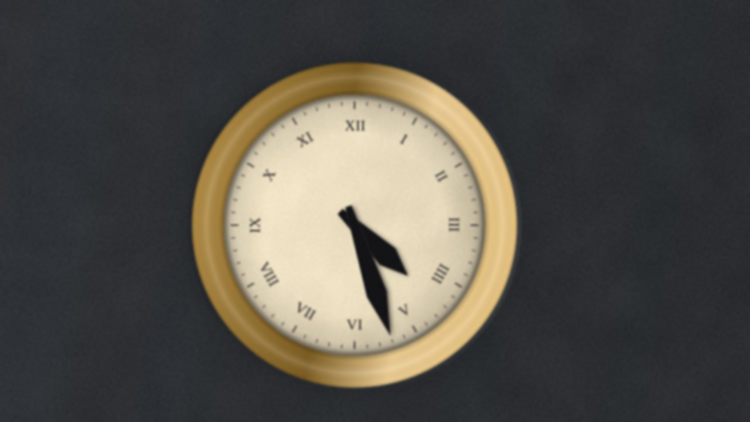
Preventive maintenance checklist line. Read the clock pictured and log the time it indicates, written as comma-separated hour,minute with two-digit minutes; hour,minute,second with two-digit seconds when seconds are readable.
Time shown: 4,27
